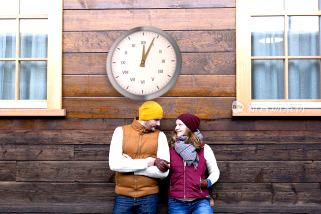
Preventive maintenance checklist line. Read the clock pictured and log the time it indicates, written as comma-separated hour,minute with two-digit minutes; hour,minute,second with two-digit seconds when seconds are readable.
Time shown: 12,04
